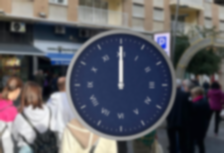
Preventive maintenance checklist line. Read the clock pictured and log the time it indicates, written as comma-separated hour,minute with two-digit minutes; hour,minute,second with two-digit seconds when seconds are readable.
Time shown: 12,00
